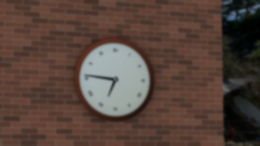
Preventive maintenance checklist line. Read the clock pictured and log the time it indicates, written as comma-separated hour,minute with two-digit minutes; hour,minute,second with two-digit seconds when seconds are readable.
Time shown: 6,46
